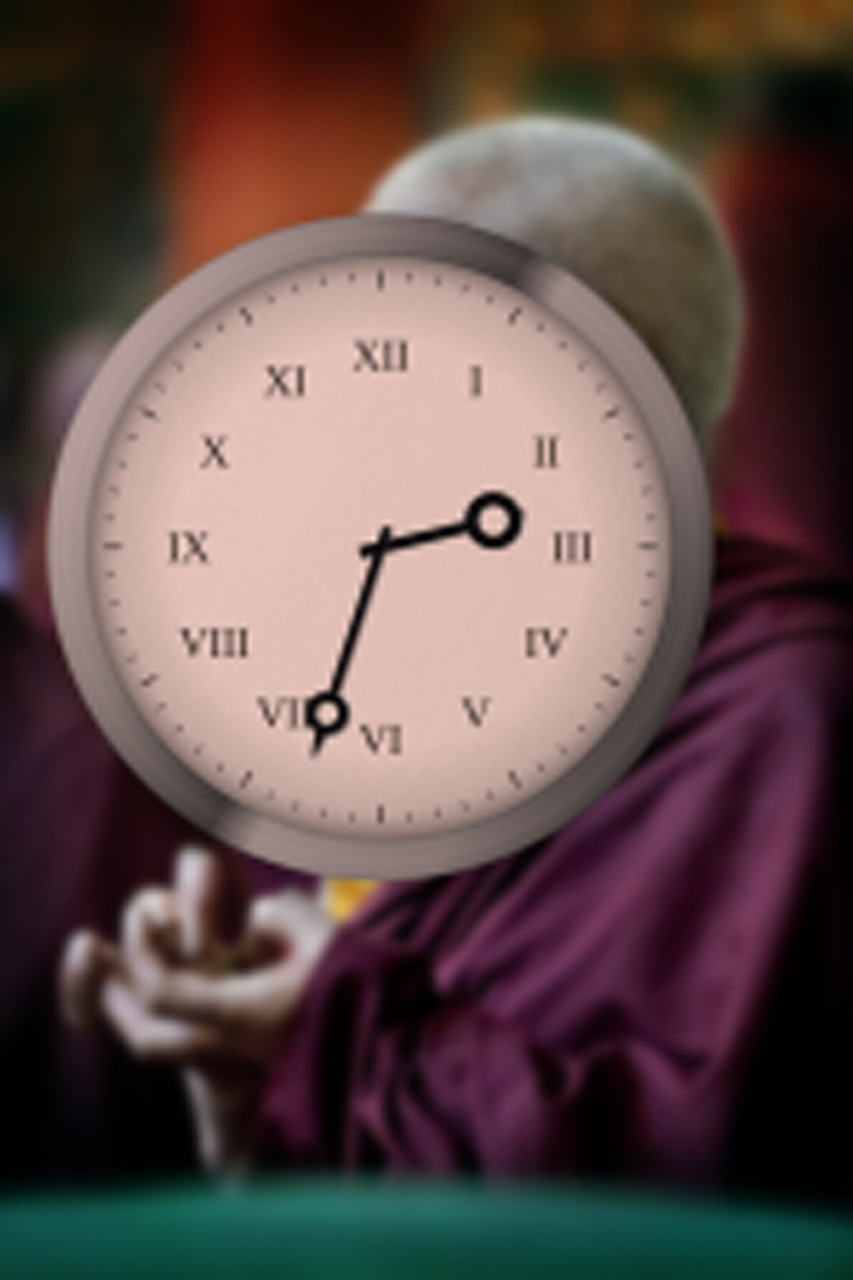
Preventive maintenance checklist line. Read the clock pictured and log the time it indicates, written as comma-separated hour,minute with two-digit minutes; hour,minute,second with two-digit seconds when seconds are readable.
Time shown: 2,33
